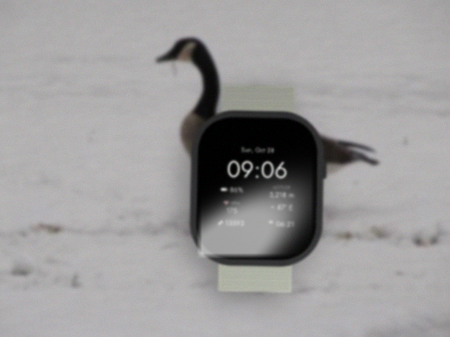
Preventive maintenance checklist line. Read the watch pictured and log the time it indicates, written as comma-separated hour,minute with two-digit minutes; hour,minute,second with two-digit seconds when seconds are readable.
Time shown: 9,06
